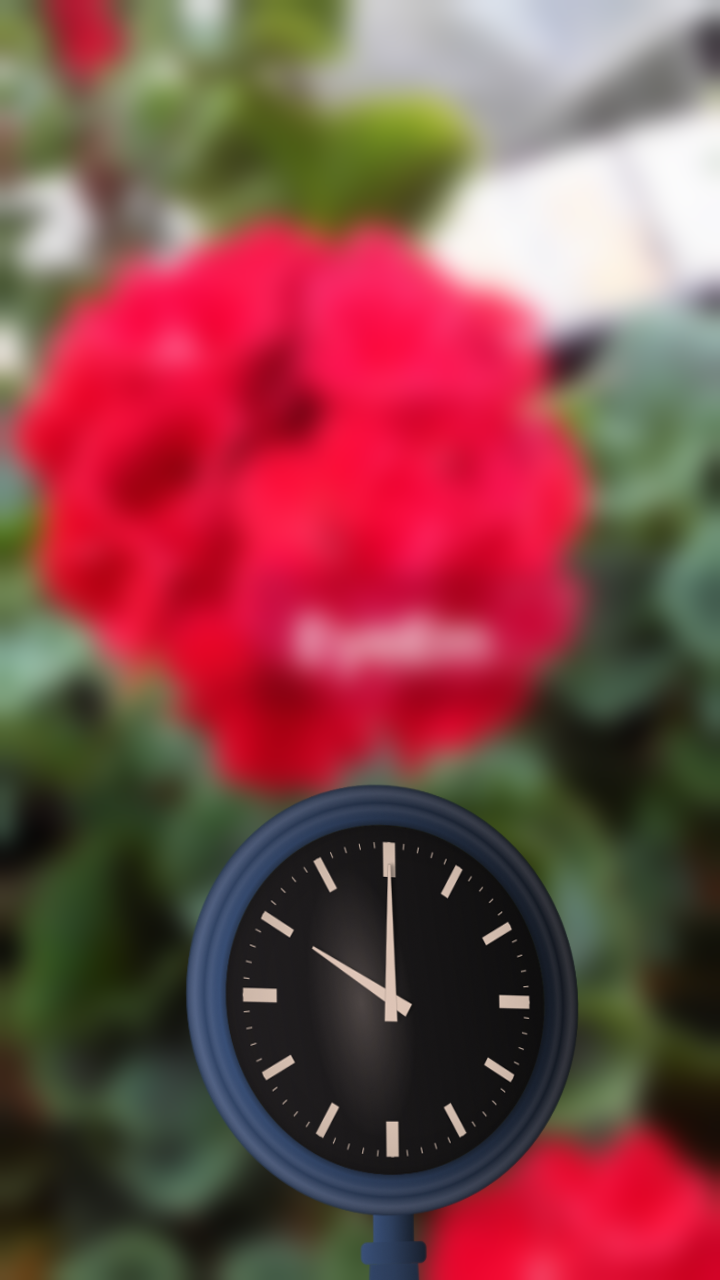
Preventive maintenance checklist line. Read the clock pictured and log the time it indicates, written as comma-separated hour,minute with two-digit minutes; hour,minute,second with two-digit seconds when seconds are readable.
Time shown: 10,00
